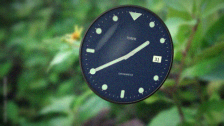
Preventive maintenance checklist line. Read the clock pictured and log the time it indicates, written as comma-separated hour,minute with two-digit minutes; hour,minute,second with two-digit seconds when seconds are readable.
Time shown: 1,40
